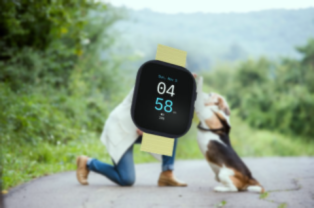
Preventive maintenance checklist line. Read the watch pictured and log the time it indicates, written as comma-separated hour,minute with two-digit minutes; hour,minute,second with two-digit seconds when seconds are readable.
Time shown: 4,58
